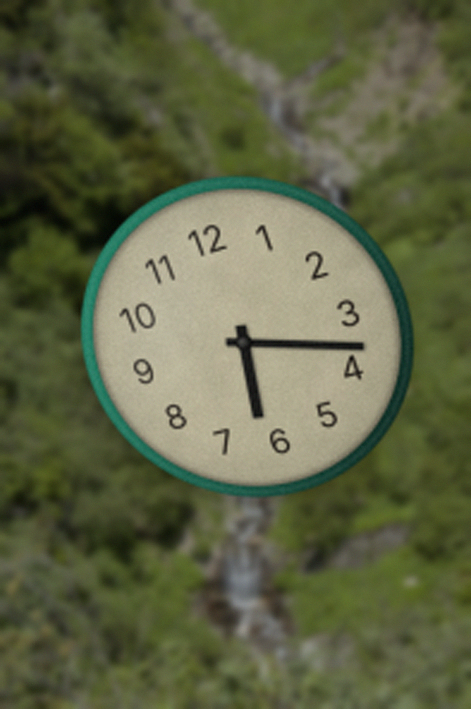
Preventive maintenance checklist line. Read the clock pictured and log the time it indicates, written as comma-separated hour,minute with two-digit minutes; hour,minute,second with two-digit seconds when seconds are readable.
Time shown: 6,18
